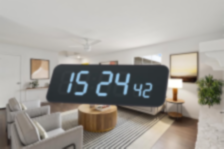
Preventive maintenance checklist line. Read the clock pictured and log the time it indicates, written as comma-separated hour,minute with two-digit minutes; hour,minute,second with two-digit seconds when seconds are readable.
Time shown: 15,24,42
